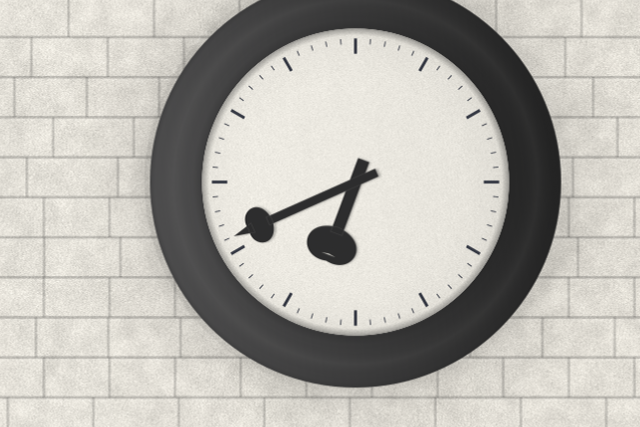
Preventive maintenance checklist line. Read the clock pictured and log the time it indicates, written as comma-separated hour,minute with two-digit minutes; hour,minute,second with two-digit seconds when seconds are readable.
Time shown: 6,41
